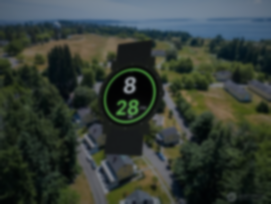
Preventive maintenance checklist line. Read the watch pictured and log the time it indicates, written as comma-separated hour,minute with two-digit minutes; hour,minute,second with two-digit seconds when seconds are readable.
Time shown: 8,28
